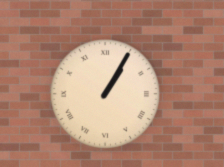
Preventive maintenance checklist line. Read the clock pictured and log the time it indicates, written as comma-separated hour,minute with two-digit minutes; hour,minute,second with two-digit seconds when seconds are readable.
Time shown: 1,05
